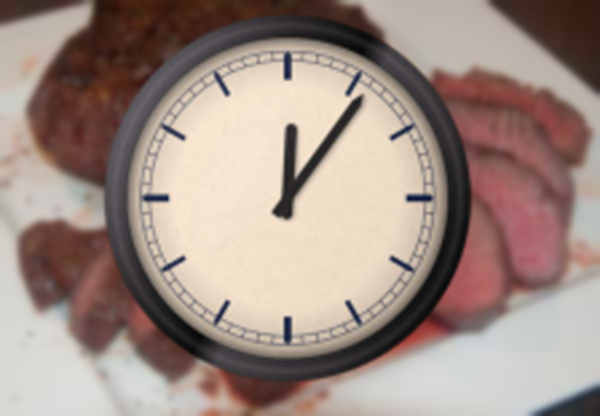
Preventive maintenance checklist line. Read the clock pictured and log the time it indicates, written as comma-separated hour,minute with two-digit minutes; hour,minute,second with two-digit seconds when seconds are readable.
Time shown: 12,06
